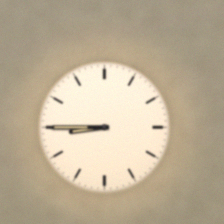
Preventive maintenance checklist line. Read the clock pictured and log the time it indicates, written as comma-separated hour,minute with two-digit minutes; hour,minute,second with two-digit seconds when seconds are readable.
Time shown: 8,45
